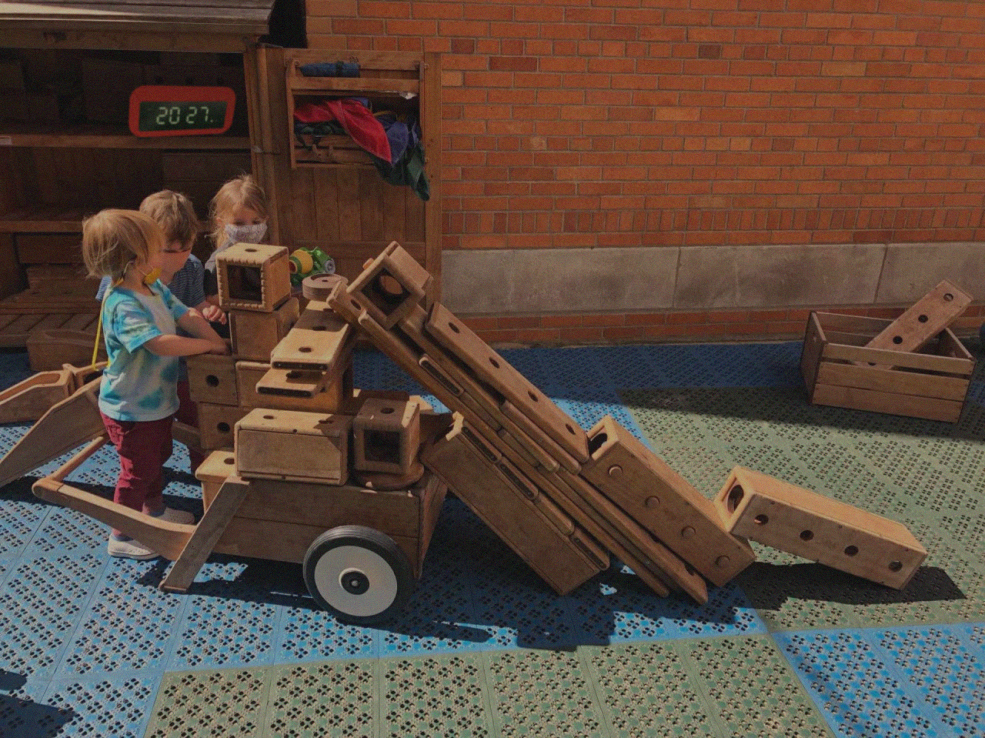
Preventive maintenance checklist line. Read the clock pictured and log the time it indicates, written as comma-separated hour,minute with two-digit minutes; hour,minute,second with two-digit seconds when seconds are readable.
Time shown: 20,27
